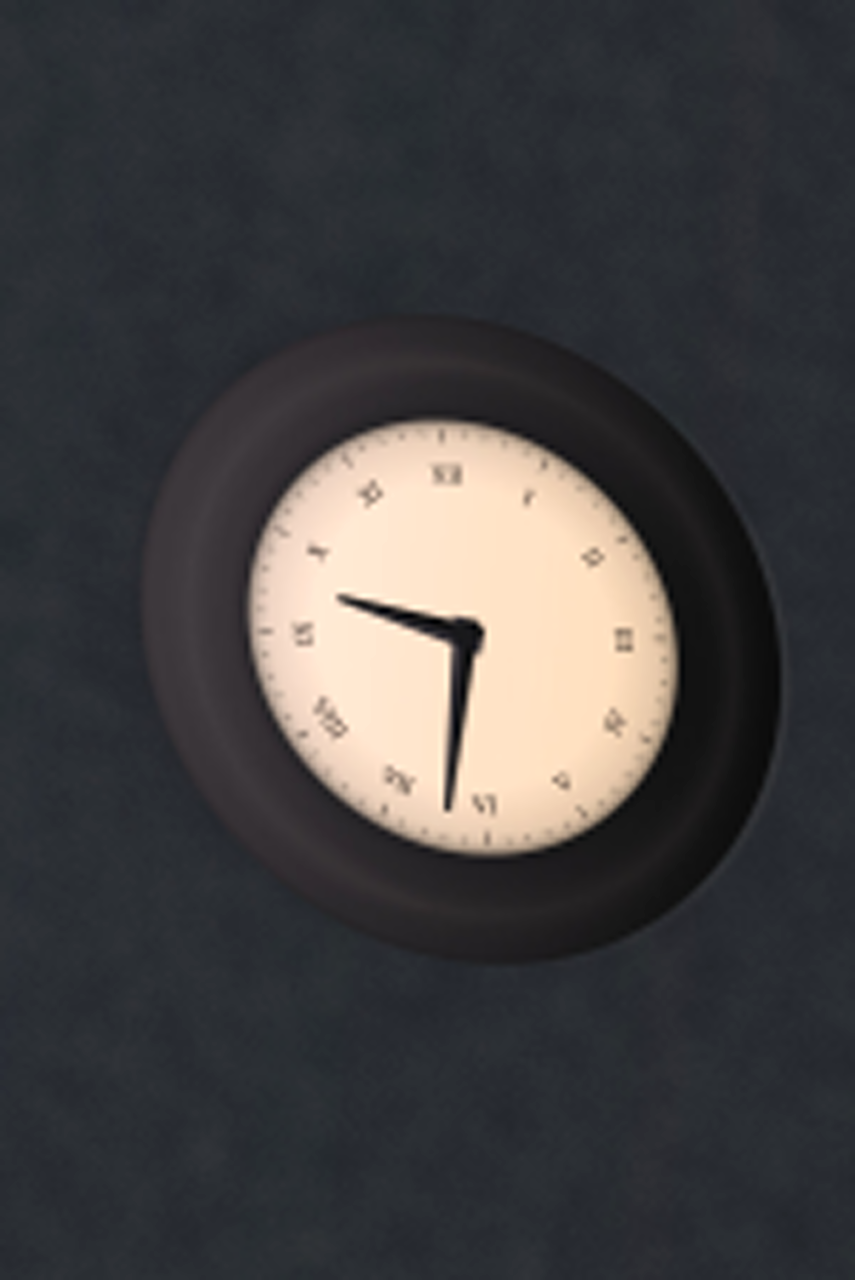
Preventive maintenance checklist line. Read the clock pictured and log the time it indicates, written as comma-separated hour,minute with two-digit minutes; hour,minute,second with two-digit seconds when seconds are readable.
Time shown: 9,32
